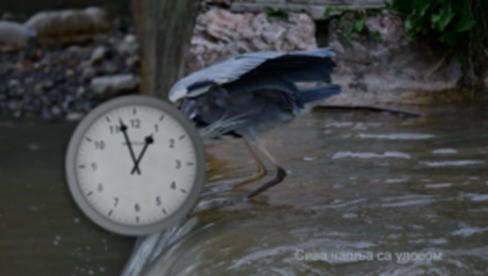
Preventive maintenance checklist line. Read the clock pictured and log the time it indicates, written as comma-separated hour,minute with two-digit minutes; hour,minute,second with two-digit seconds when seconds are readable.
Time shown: 12,57
